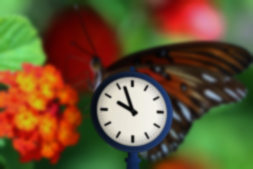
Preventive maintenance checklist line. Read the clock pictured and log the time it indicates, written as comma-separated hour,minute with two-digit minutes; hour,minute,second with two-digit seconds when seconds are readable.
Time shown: 9,57
